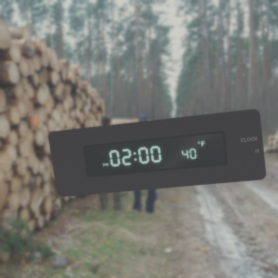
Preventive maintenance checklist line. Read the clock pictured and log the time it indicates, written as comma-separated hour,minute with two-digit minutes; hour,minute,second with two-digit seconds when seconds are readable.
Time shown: 2,00
